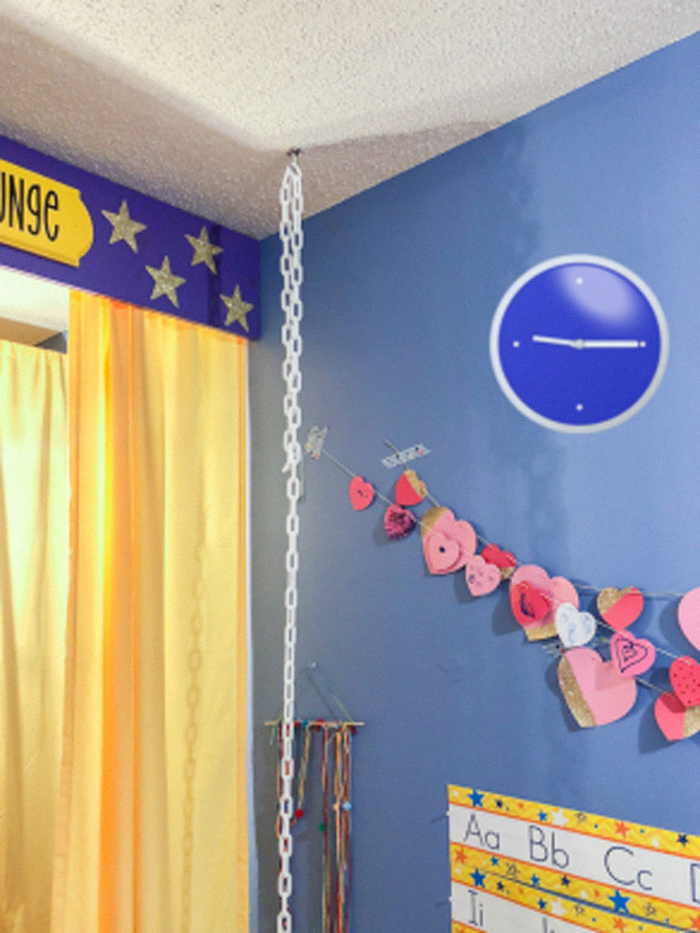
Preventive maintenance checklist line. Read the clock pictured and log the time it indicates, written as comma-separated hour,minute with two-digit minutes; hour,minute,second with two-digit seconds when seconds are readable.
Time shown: 9,15
